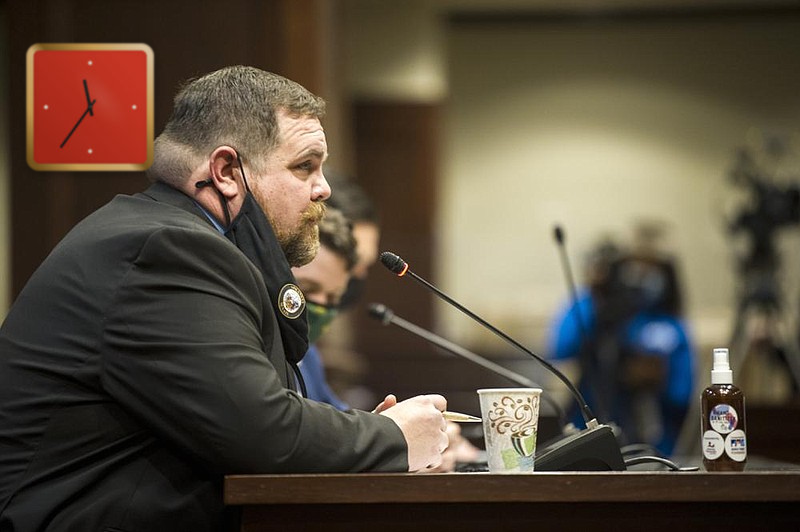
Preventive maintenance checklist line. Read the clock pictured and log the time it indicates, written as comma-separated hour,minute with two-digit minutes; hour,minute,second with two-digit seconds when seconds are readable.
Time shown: 11,36
